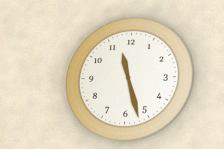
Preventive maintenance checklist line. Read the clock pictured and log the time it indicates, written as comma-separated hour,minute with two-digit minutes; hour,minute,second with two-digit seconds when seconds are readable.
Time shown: 11,27
